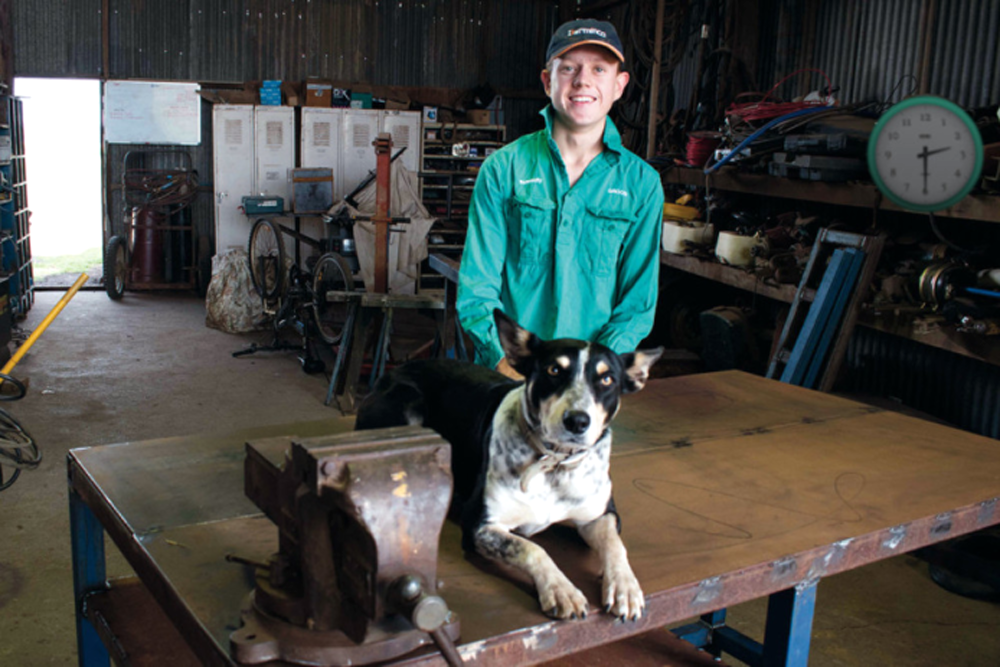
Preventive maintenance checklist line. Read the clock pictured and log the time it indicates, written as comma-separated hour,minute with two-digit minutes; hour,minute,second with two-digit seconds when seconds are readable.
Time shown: 2,30
